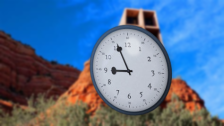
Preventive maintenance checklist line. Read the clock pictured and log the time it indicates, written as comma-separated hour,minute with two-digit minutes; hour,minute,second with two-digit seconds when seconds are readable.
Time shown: 8,56
